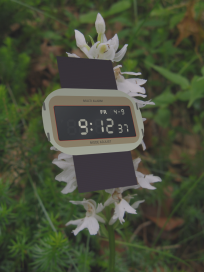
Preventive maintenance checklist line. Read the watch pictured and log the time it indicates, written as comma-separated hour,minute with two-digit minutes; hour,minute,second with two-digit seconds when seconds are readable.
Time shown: 9,12,37
